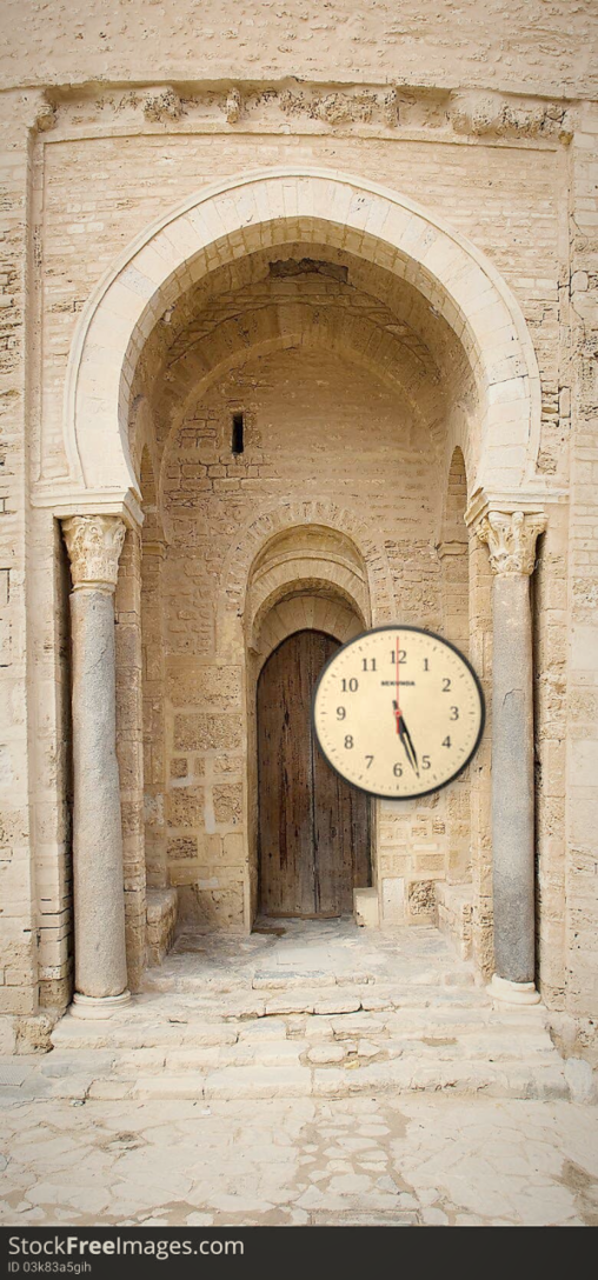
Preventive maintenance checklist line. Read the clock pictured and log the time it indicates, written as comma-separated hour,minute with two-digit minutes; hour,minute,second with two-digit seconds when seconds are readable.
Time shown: 5,27,00
